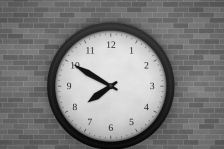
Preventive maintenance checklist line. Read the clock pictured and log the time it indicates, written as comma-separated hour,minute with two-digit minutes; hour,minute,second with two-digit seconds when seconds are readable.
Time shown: 7,50
